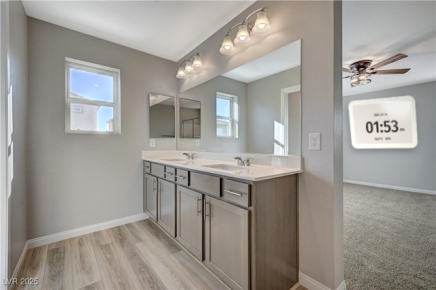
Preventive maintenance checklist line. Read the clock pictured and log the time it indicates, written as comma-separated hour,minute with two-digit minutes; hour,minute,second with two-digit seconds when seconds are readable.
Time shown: 1,53
